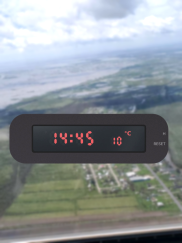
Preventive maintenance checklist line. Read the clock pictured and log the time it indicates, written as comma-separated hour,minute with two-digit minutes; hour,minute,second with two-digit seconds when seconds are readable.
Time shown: 14,45
